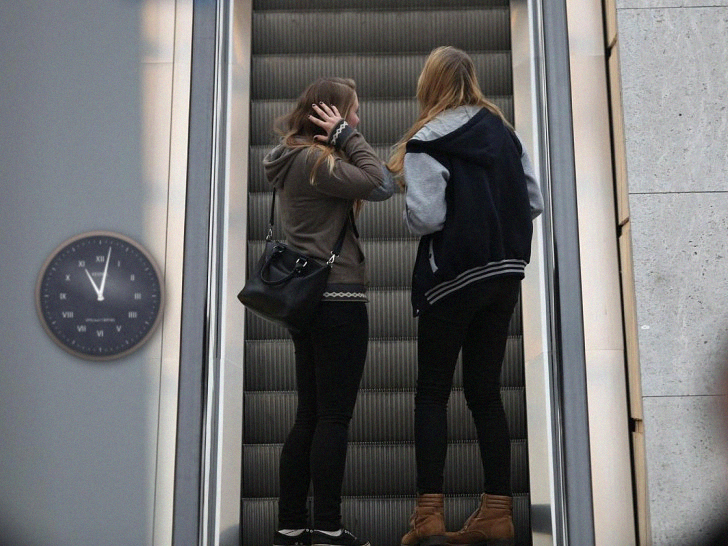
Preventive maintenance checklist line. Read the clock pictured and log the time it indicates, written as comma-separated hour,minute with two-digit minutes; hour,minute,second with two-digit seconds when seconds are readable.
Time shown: 11,02
